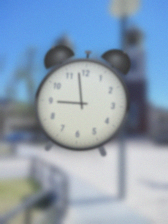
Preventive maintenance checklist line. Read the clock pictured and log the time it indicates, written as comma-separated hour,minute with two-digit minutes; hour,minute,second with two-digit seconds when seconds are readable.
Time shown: 8,58
